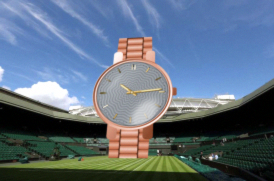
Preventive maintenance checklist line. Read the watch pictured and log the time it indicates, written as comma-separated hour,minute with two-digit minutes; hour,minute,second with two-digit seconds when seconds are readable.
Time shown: 10,14
